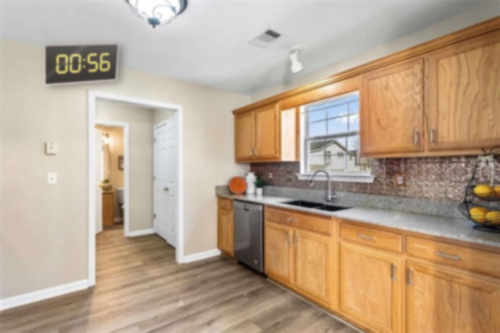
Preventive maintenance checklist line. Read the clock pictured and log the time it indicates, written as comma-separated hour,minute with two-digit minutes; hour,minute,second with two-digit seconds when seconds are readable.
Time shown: 0,56
